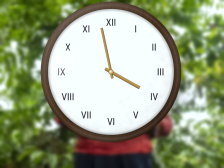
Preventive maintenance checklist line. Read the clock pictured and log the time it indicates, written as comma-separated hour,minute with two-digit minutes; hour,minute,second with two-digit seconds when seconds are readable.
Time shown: 3,58
